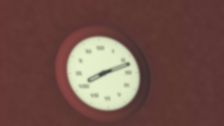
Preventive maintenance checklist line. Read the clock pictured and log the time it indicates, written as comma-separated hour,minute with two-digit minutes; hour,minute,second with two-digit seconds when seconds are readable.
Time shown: 8,12
